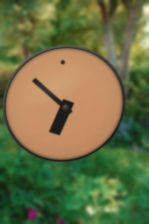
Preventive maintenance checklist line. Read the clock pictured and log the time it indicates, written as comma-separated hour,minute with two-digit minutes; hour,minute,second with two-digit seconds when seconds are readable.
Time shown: 6,53
